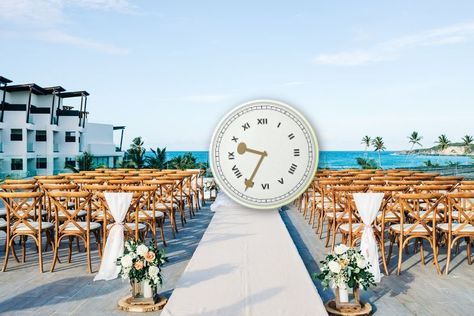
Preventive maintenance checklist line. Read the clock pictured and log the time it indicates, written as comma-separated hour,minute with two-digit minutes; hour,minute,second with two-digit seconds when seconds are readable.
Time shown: 9,35
